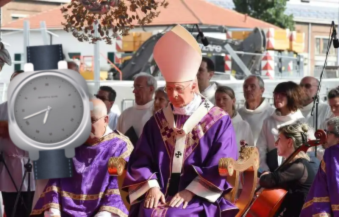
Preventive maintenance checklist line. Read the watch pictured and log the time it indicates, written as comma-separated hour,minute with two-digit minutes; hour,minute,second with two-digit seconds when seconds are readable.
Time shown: 6,42
